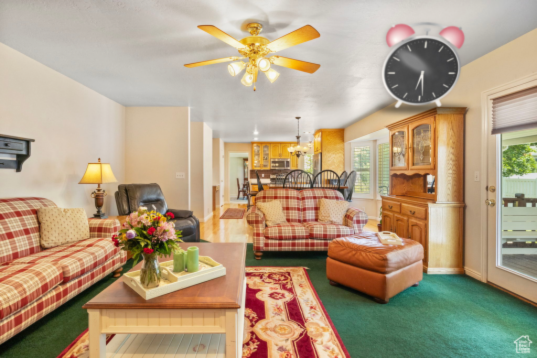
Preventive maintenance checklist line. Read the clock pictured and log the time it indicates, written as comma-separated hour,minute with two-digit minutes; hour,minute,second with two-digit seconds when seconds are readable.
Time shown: 6,29
